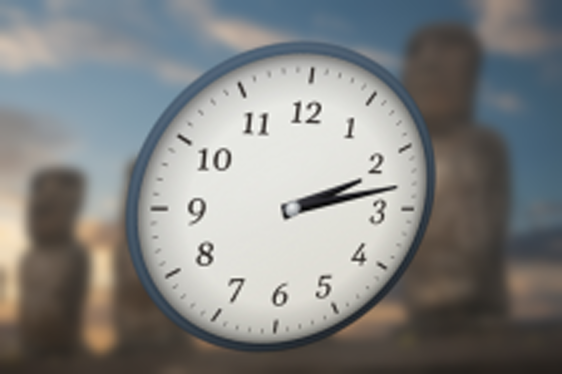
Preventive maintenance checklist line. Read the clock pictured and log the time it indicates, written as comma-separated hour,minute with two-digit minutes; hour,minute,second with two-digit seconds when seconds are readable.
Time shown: 2,13
